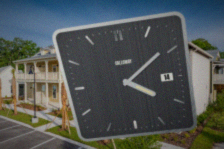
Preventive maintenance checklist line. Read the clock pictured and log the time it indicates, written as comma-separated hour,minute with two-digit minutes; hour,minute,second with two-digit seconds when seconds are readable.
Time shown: 4,09
